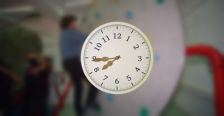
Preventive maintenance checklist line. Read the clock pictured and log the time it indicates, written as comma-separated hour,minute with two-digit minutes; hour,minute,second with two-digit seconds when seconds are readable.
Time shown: 7,44
